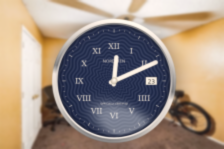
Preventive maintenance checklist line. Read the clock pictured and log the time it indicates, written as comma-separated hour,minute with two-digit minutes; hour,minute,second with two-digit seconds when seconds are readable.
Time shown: 12,11
